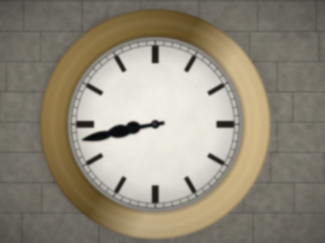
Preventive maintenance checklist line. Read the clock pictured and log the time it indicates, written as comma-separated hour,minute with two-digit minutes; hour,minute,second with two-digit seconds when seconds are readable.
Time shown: 8,43
